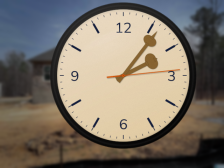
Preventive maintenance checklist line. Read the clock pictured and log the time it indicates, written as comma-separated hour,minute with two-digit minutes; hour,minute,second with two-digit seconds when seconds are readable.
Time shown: 2,06,14
